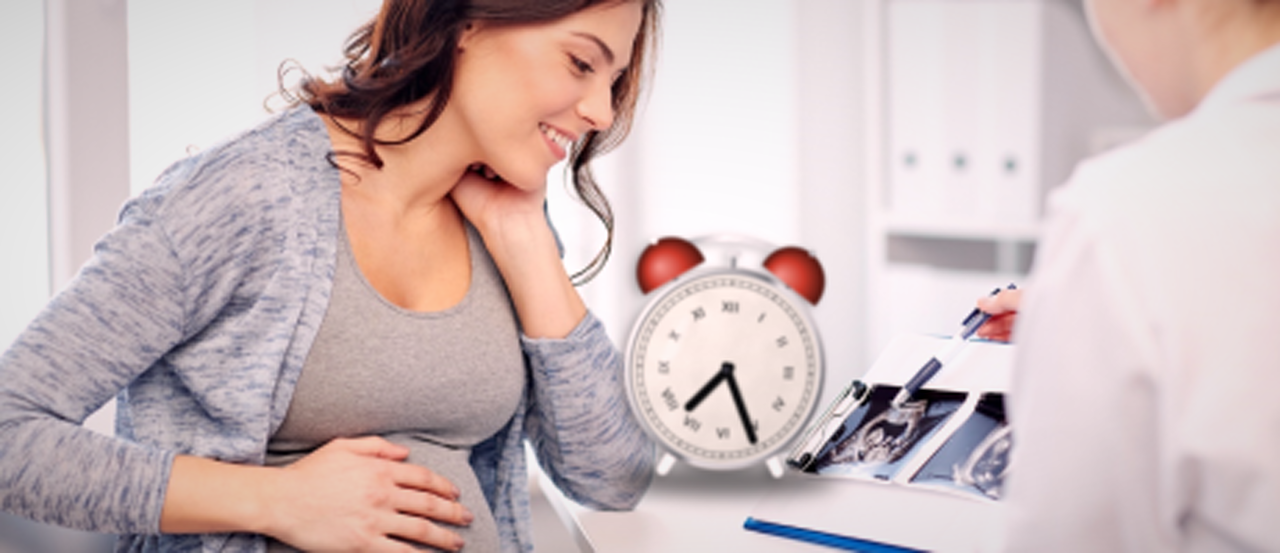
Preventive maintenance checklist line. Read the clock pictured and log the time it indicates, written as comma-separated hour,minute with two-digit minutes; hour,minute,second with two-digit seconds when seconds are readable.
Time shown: 7,26
